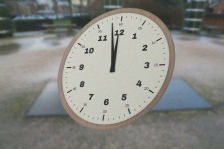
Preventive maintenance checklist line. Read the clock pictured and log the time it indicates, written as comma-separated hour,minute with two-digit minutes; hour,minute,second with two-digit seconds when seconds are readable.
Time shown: 11,58
